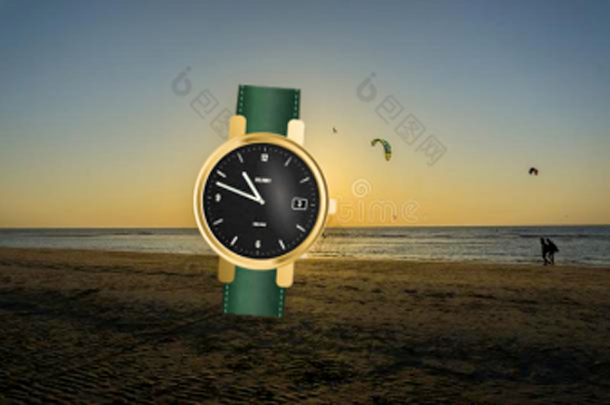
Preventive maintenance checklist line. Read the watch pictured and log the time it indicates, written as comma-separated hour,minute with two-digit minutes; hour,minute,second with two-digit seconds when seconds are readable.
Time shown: 10,48
